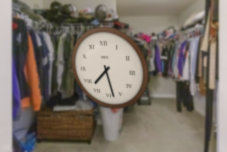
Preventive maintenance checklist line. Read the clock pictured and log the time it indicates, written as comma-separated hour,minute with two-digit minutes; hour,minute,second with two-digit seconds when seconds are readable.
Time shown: 7,28
